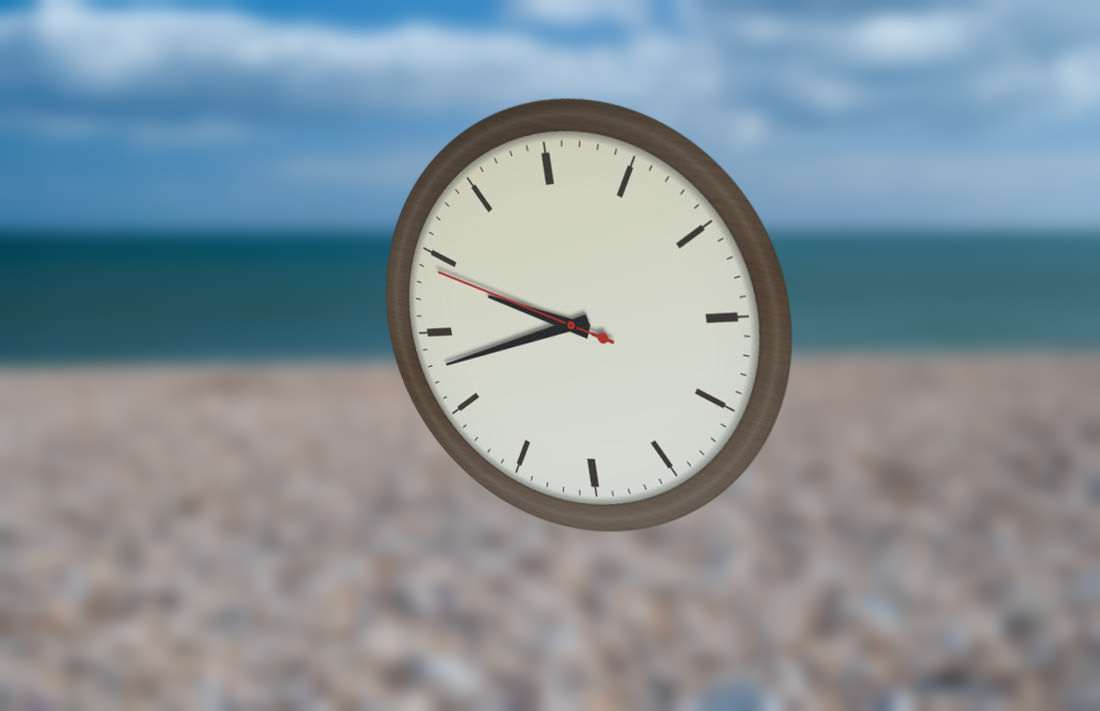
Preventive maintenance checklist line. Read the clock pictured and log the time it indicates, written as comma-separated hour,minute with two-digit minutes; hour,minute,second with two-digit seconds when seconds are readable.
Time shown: 9,42,49
